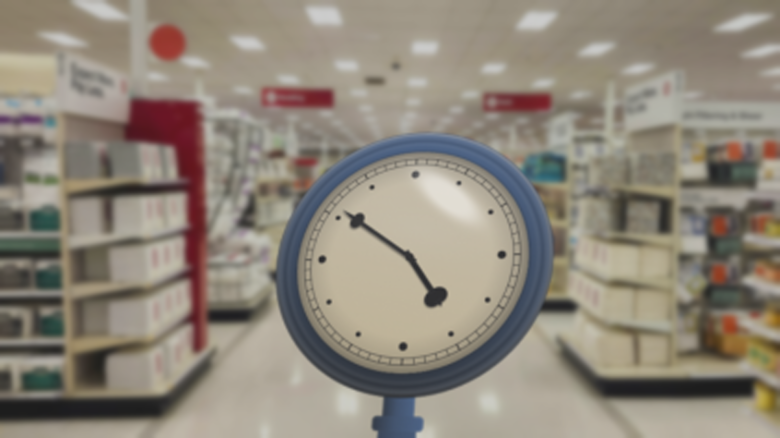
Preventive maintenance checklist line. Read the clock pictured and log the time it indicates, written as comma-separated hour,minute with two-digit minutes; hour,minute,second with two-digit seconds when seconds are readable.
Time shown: 4,51
